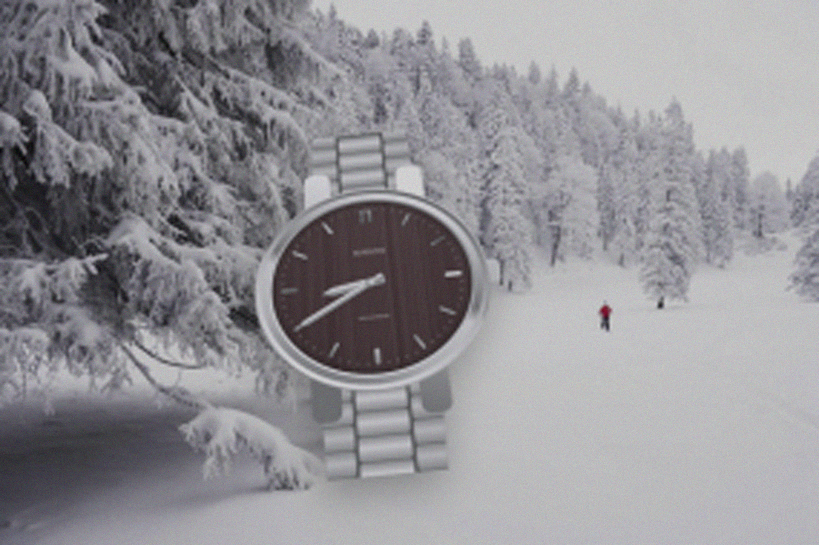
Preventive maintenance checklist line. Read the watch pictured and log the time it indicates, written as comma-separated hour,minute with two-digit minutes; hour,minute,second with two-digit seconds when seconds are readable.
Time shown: 8,40
